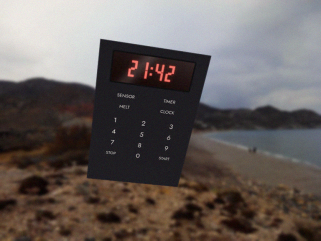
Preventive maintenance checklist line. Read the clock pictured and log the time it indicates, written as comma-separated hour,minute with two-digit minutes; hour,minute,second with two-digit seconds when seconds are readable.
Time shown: 21,42
